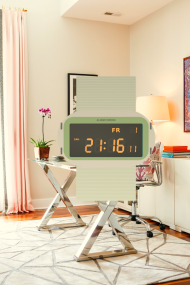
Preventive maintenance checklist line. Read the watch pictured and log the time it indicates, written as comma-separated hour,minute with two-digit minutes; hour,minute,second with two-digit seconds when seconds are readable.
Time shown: 21,16,11
